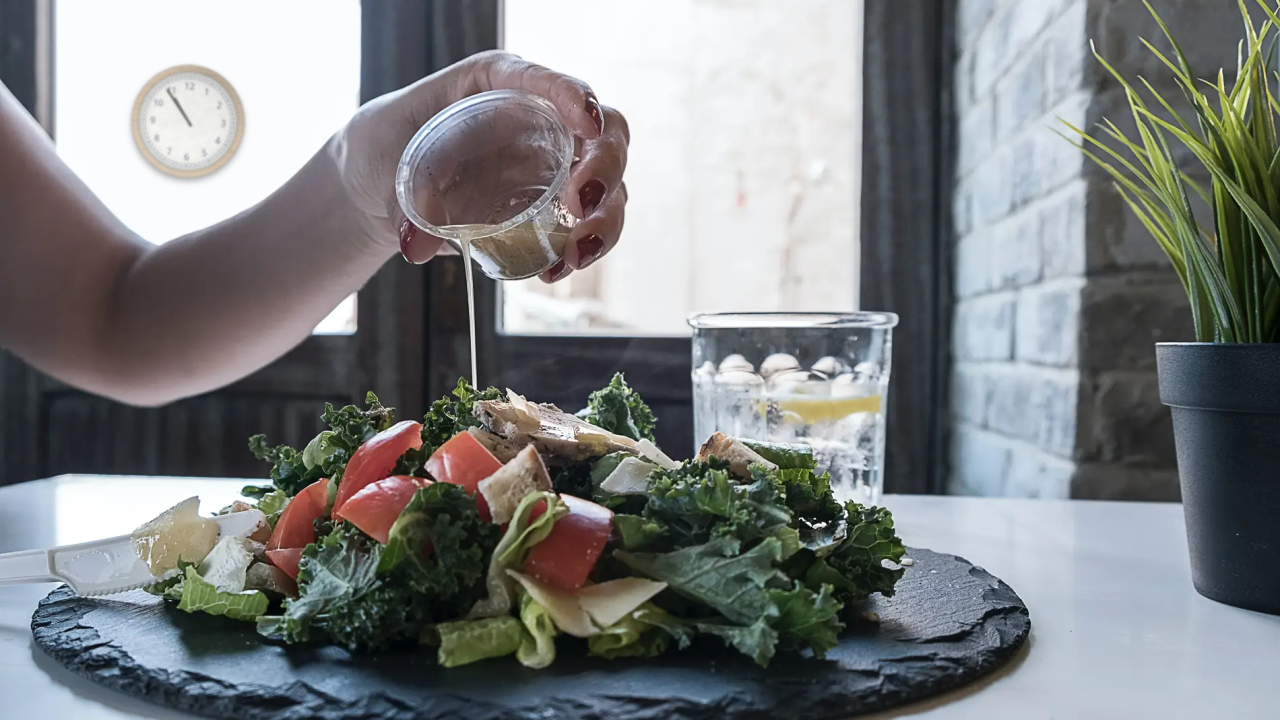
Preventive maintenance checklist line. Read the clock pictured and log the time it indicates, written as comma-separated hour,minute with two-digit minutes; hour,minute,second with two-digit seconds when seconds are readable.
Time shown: 10,54
